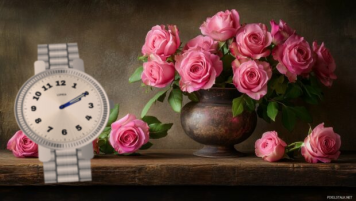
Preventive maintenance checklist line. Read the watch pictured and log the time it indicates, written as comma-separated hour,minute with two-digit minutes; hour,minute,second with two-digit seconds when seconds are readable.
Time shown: 2,10
